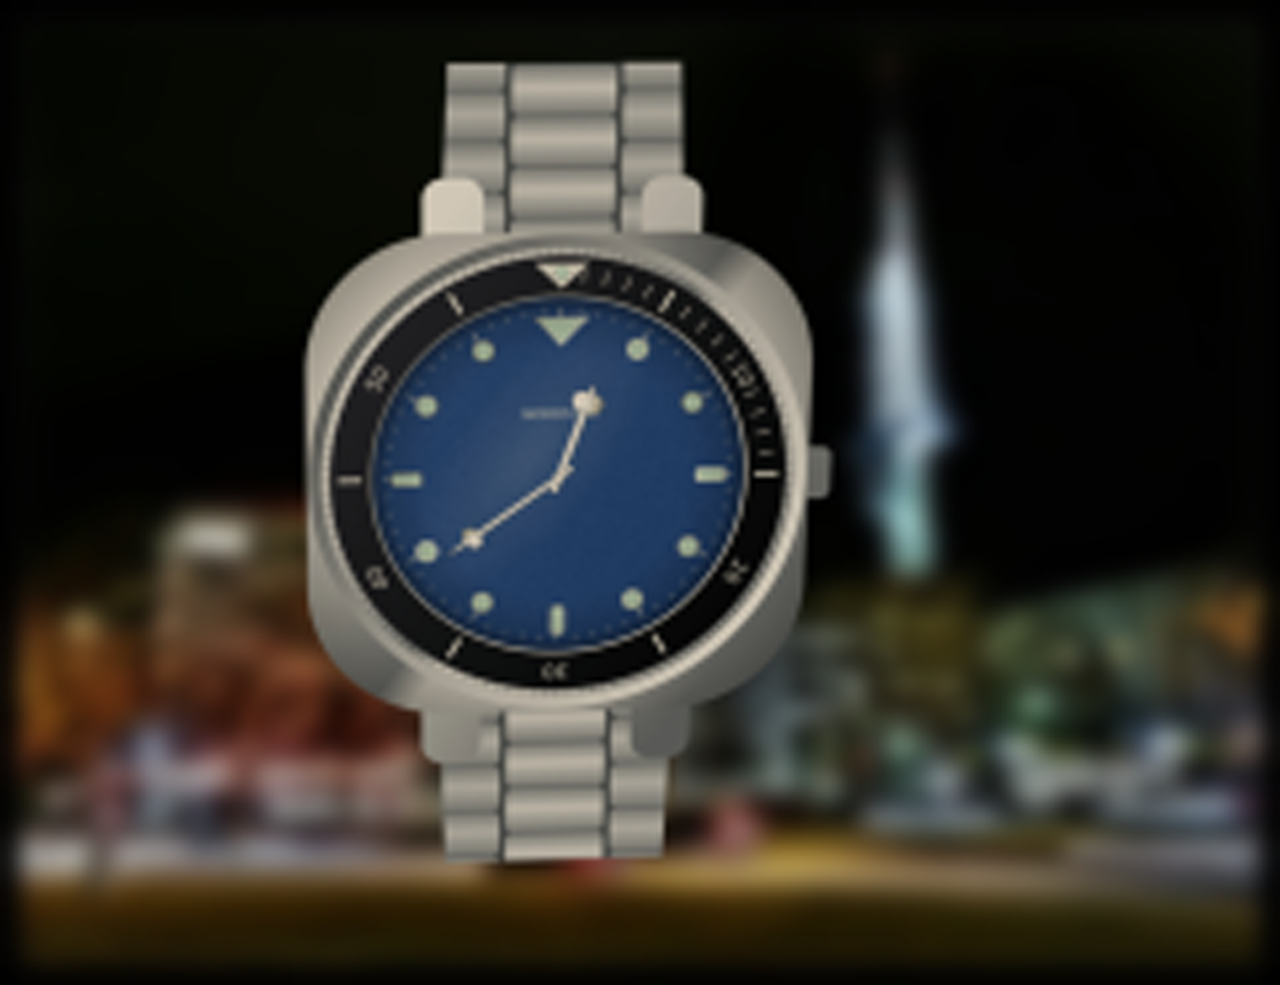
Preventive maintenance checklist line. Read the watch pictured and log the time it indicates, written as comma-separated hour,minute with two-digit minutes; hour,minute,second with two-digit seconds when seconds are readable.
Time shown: 12,39
